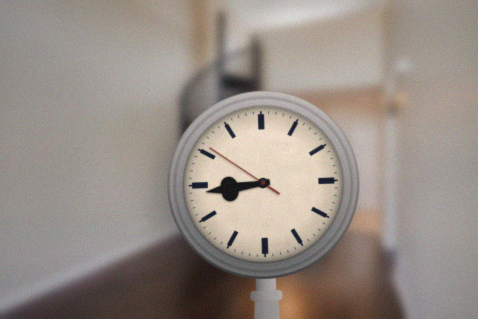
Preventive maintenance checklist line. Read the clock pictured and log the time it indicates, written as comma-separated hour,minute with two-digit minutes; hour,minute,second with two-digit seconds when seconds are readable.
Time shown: 8,43,51
